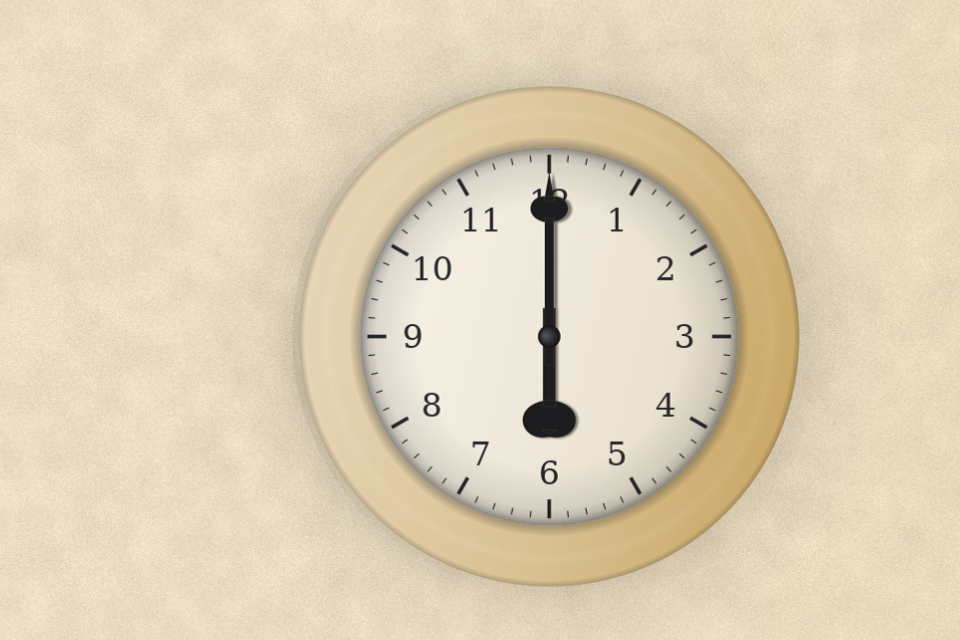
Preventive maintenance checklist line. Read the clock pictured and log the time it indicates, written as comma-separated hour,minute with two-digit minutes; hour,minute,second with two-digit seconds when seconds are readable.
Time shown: 6,00
